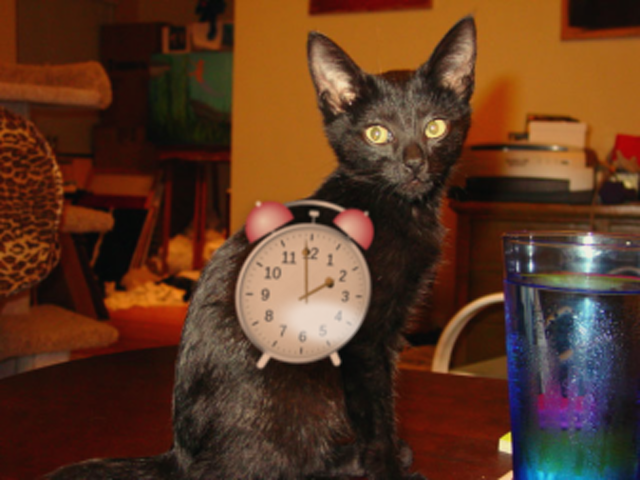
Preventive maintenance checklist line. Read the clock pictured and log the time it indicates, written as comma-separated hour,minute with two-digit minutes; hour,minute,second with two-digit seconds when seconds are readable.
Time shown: 1,59
